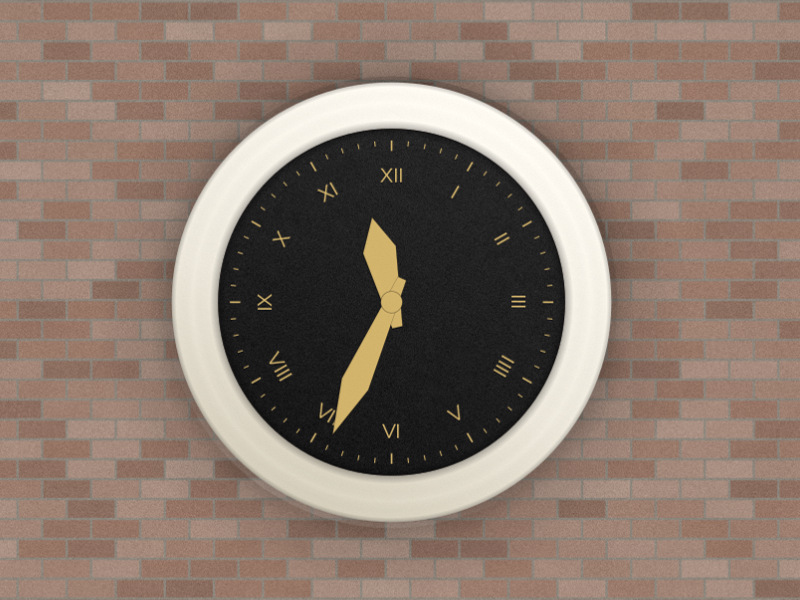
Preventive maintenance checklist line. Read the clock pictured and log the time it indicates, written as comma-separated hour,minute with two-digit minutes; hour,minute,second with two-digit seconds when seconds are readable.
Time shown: 11,34
